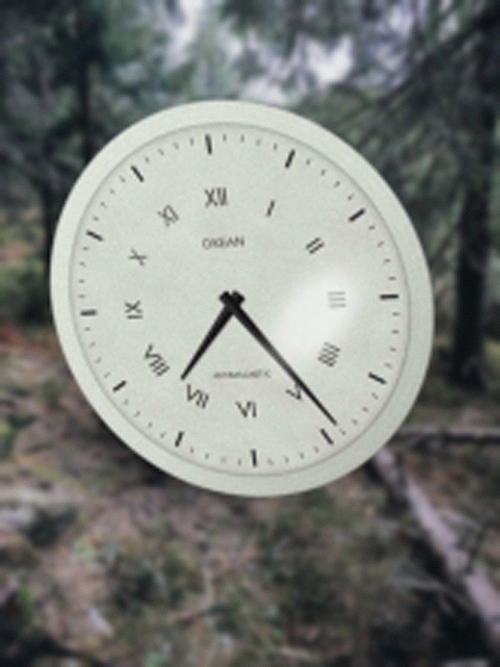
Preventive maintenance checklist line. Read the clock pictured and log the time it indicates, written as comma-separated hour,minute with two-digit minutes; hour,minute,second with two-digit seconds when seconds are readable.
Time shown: 7,24
